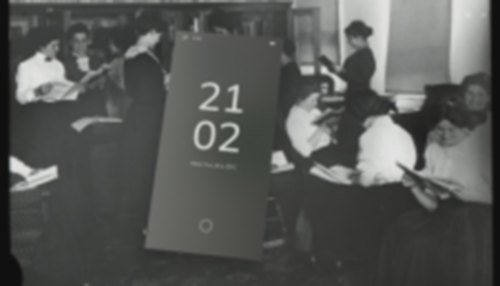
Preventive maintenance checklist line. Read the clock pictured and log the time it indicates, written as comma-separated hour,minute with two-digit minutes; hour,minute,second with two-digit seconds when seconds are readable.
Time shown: 21,02
